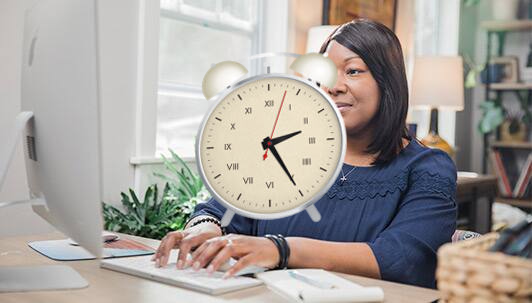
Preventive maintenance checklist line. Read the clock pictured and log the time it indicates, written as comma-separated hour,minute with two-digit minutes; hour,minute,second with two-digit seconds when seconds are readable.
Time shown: 2,25,03
